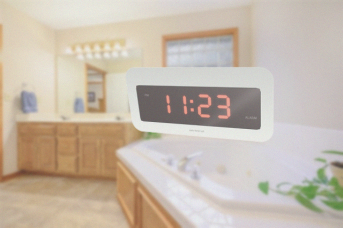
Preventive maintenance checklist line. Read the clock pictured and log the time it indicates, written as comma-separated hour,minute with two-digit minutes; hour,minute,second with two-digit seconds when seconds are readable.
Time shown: 11,23
